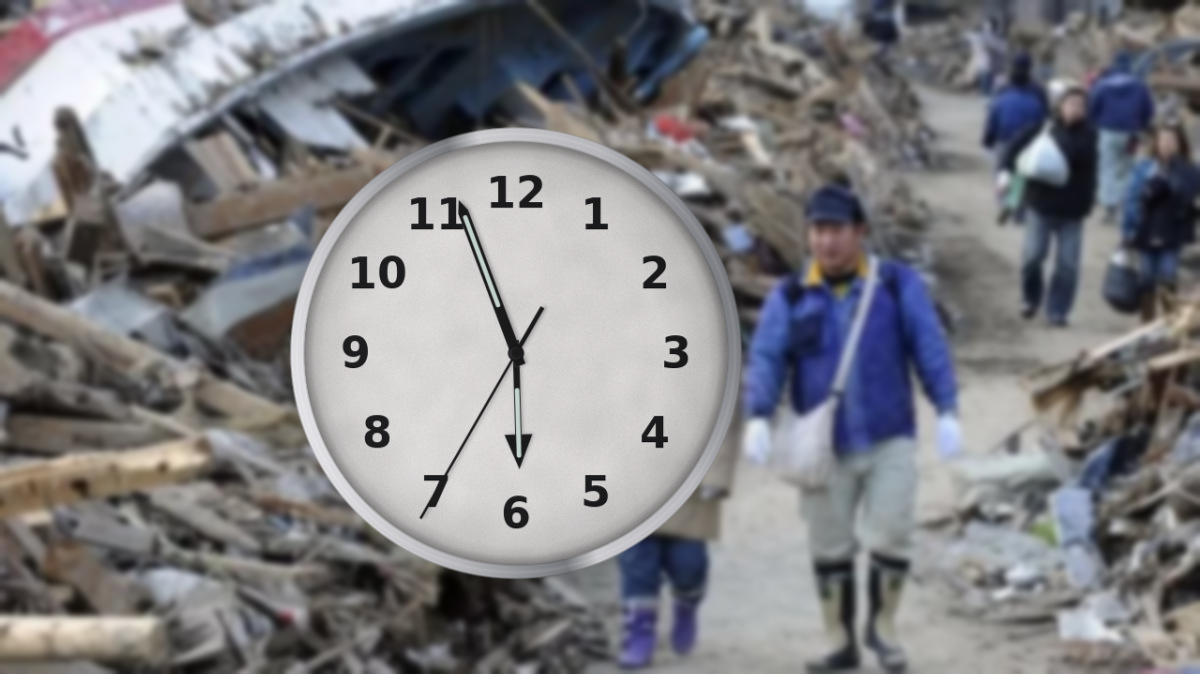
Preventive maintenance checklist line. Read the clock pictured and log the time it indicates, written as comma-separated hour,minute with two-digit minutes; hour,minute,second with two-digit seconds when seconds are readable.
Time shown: 5,56,35
